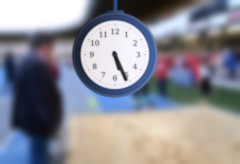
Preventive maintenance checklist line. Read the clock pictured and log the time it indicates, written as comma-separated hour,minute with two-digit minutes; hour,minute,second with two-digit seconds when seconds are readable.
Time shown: 5,26
